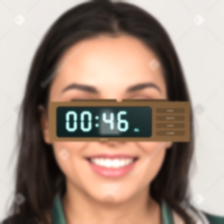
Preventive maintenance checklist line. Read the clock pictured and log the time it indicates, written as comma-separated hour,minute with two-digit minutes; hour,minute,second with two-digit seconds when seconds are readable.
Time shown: 0,46
